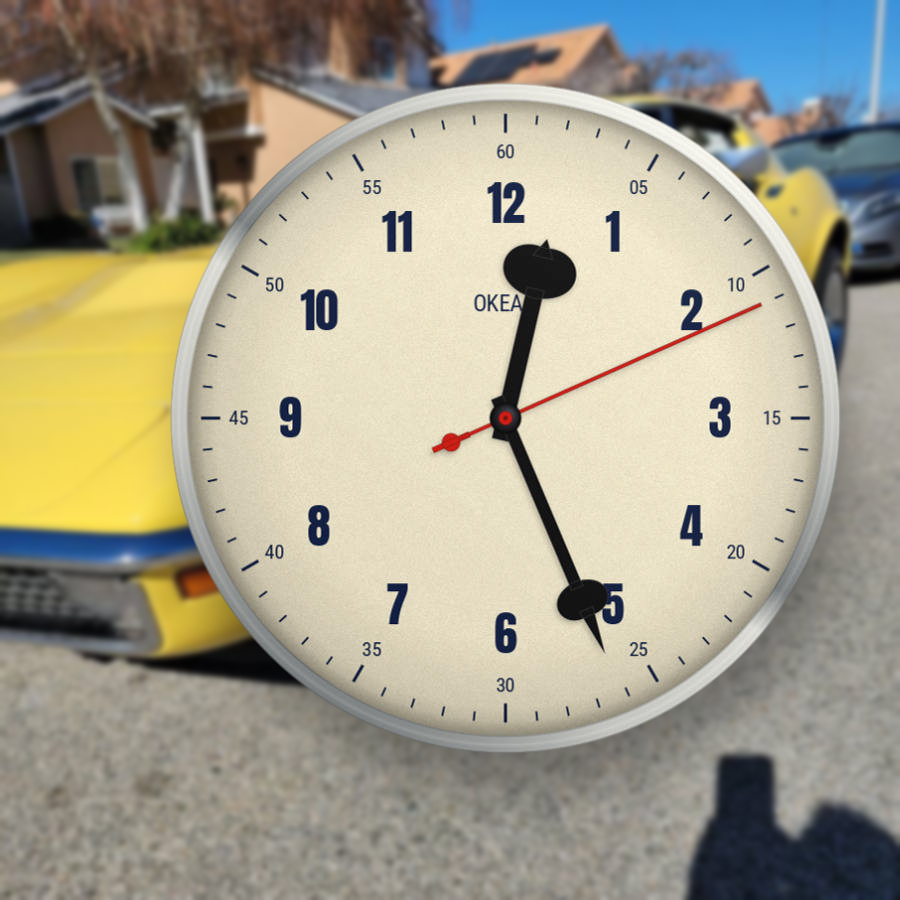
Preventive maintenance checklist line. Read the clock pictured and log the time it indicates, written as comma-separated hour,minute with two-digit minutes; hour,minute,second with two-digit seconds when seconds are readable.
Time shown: 12,26,11
